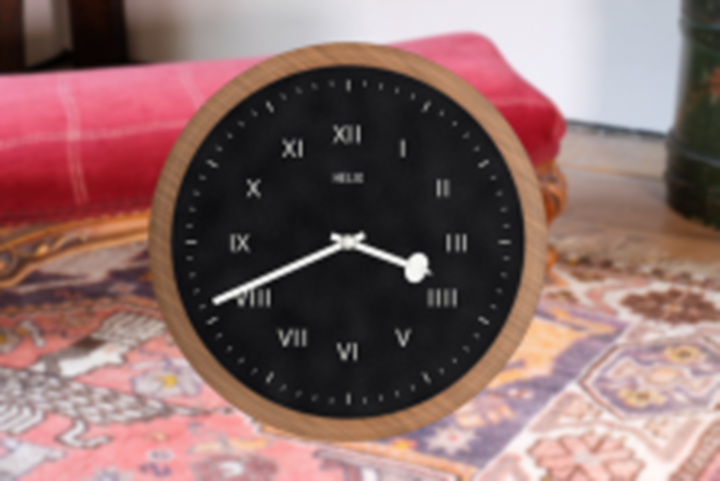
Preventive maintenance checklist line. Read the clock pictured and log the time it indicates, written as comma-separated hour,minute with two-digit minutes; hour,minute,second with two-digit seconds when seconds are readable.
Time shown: 3,41
